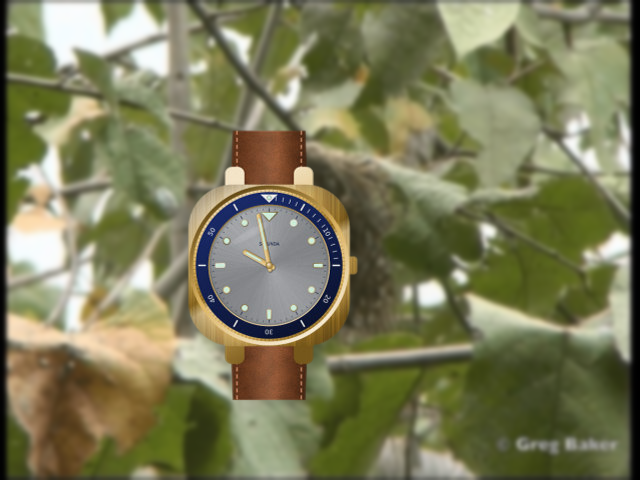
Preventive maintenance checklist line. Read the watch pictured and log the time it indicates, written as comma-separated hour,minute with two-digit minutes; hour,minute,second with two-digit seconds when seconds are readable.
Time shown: 9,58
